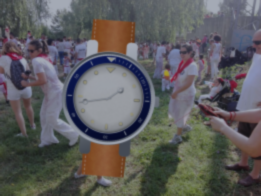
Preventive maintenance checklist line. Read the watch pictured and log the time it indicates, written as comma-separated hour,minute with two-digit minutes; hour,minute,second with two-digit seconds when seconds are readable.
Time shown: 1,43
